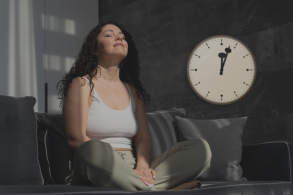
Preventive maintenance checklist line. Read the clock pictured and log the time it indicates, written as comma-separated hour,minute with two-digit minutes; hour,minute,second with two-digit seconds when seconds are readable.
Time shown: 12,03
